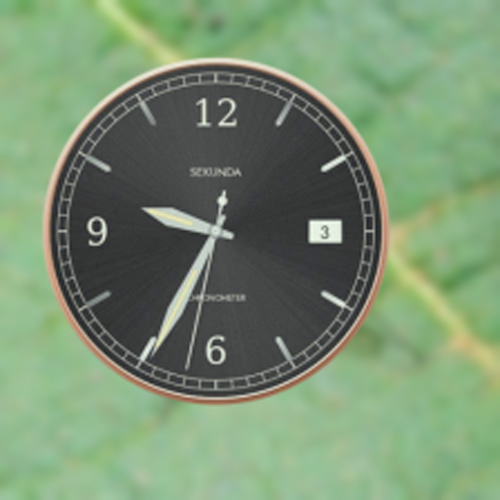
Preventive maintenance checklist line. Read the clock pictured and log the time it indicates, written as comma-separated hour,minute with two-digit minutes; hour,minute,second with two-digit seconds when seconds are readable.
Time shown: 9,34,32
